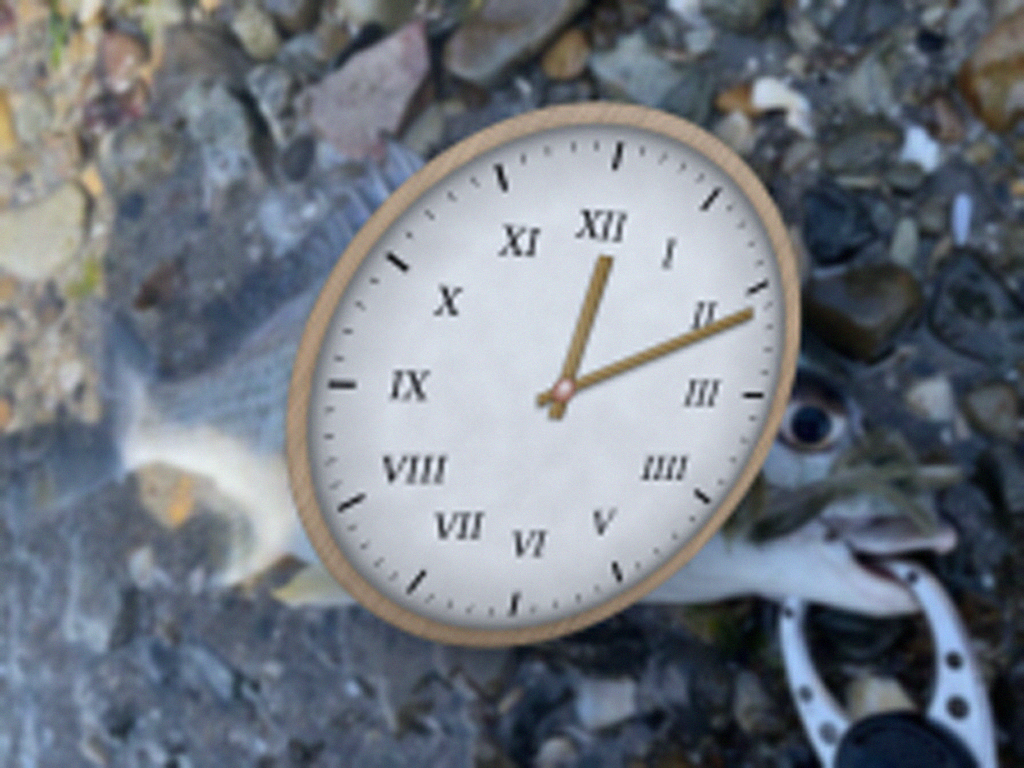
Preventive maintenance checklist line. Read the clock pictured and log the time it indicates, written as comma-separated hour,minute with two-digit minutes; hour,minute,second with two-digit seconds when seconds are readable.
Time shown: 12,11
